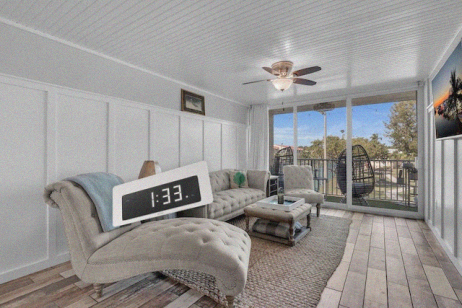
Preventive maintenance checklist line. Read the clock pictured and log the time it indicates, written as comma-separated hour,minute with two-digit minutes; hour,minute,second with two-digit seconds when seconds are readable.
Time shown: 1,33
